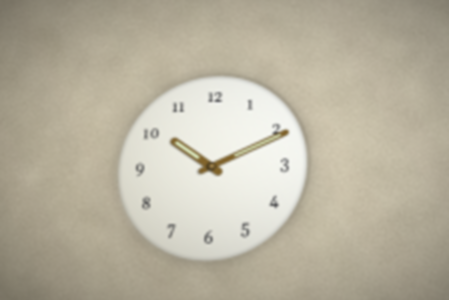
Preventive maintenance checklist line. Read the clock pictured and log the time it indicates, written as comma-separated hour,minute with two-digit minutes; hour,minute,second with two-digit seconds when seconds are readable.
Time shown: 10,11
